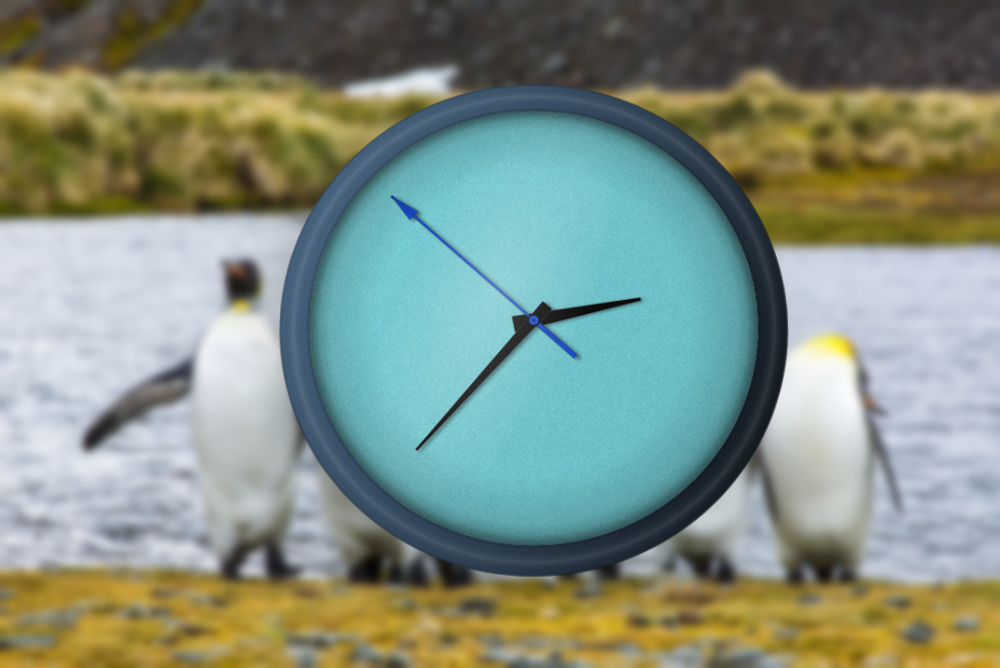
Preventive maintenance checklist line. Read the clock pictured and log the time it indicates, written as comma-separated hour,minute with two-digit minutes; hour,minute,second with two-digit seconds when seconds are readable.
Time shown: 2,36,52
